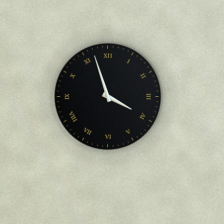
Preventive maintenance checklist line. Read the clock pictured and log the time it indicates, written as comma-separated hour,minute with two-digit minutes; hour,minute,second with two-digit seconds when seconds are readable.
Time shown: 3,57
